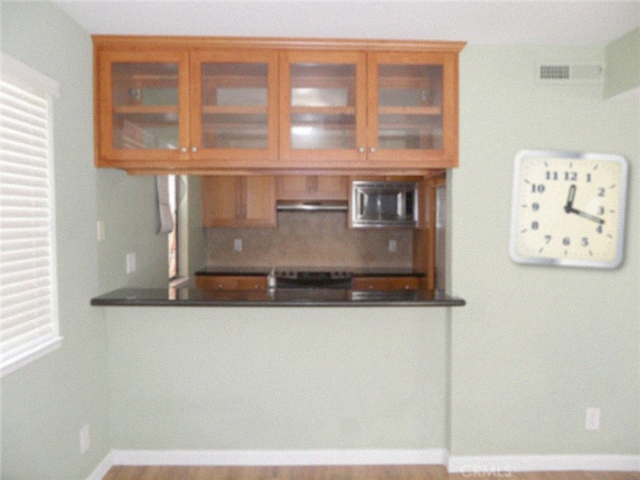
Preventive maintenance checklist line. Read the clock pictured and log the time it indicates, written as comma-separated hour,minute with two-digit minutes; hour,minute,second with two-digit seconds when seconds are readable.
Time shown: 12,18
